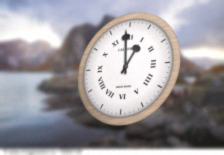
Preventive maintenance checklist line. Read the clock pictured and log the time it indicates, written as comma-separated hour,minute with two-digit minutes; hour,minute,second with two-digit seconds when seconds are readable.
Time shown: 12,59
